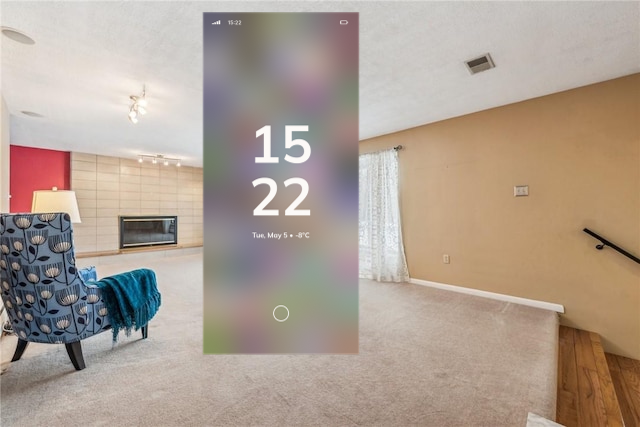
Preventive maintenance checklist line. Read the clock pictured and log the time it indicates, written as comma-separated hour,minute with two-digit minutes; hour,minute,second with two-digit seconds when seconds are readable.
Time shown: 15,22
